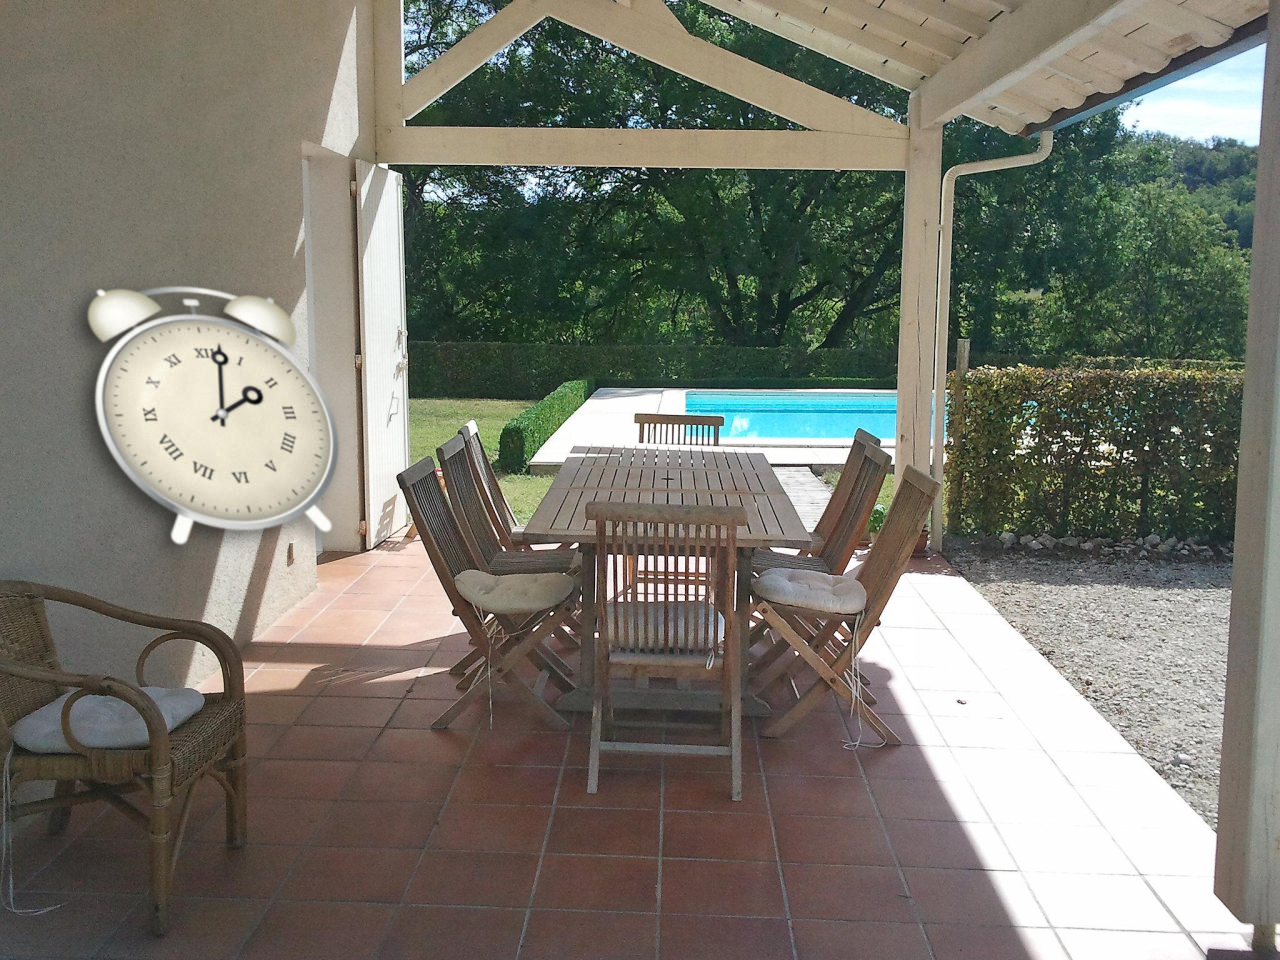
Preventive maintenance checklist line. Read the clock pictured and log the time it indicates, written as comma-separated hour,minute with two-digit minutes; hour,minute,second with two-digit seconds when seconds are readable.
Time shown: 2,02
